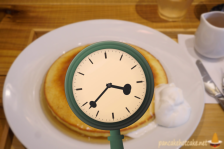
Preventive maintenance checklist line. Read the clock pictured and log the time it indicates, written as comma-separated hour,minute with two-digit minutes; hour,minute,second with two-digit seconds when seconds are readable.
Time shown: 3,38
